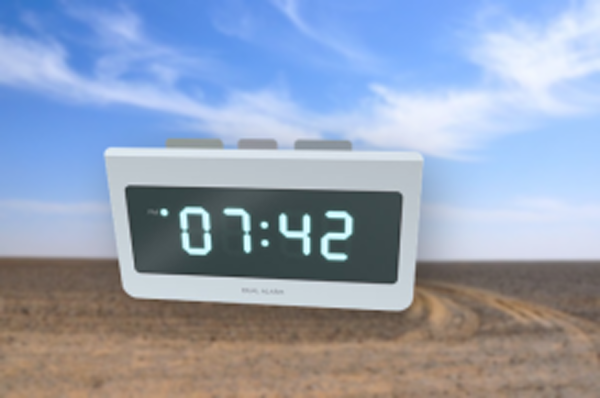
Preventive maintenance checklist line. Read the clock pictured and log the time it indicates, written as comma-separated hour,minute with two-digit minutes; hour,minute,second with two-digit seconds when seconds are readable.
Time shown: 7,42
